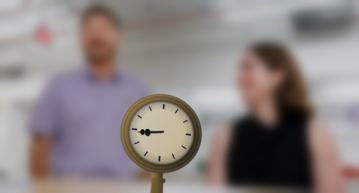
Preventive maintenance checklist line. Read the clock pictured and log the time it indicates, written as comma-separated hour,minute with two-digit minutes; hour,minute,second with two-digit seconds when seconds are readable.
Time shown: 8,44
